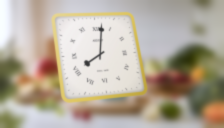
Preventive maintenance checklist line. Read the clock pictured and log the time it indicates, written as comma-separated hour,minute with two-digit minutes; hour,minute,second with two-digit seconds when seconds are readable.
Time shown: 8,02
